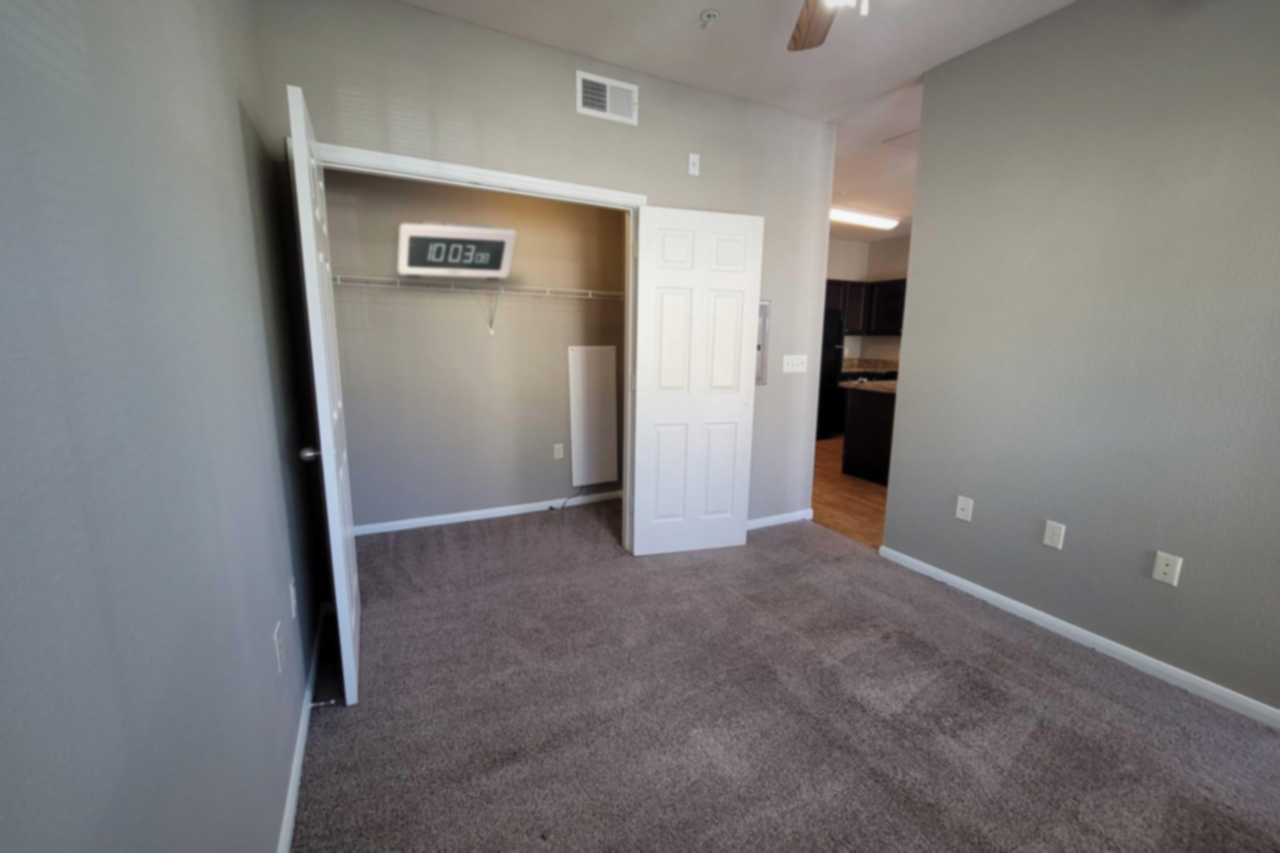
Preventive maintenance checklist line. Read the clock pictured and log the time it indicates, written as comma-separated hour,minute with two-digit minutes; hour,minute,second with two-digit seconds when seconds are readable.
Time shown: 10,03
